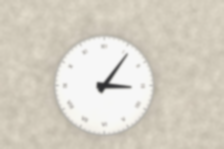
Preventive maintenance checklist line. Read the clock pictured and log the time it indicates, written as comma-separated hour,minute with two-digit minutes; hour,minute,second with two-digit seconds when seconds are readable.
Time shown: 3,06
